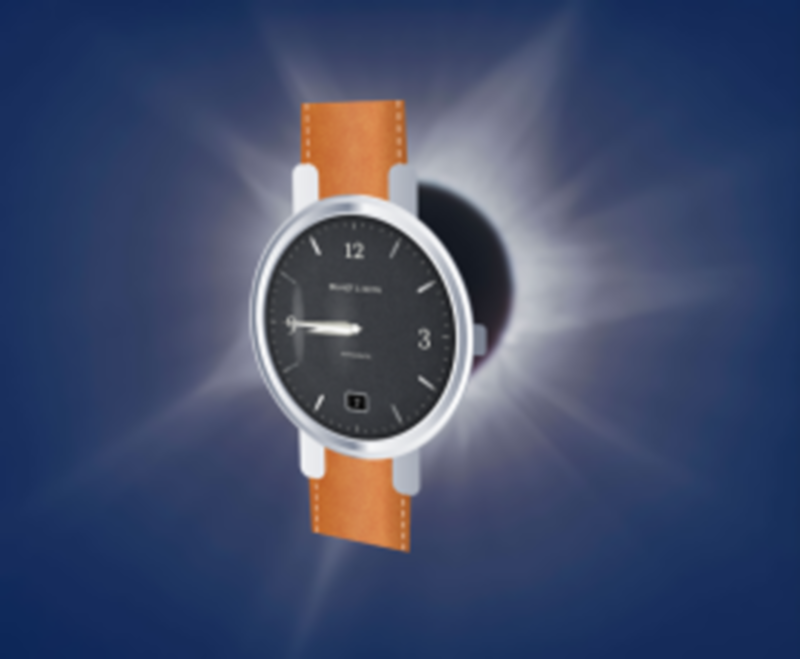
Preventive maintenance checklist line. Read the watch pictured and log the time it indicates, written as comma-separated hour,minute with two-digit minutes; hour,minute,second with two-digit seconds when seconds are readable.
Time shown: 8,45
